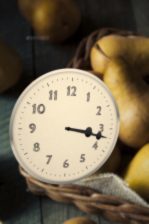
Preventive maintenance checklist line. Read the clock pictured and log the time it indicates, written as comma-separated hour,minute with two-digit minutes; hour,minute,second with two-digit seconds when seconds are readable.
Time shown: 3,17
